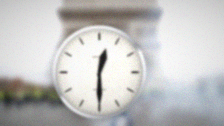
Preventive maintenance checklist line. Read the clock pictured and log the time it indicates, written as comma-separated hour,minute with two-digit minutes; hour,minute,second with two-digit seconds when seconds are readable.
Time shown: 12,30
